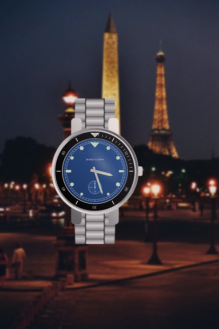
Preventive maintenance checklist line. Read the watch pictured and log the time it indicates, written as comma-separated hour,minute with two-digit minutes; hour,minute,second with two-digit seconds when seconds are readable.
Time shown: 3,27
